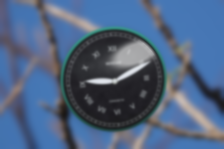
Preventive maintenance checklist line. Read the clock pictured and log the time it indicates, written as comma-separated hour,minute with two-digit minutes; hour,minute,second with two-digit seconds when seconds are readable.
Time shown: 9,11
